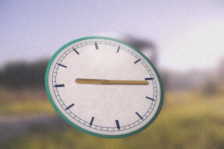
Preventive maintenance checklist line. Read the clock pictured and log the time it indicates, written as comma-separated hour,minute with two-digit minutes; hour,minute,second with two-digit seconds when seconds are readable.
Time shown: 9,16
